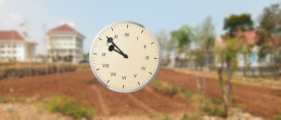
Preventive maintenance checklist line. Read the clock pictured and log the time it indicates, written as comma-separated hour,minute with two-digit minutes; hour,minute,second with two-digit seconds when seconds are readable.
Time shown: 9,52
